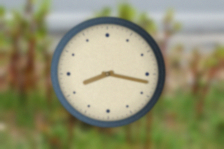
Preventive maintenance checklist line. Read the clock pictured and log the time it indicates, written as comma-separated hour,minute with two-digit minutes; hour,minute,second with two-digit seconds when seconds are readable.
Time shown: 8,17
